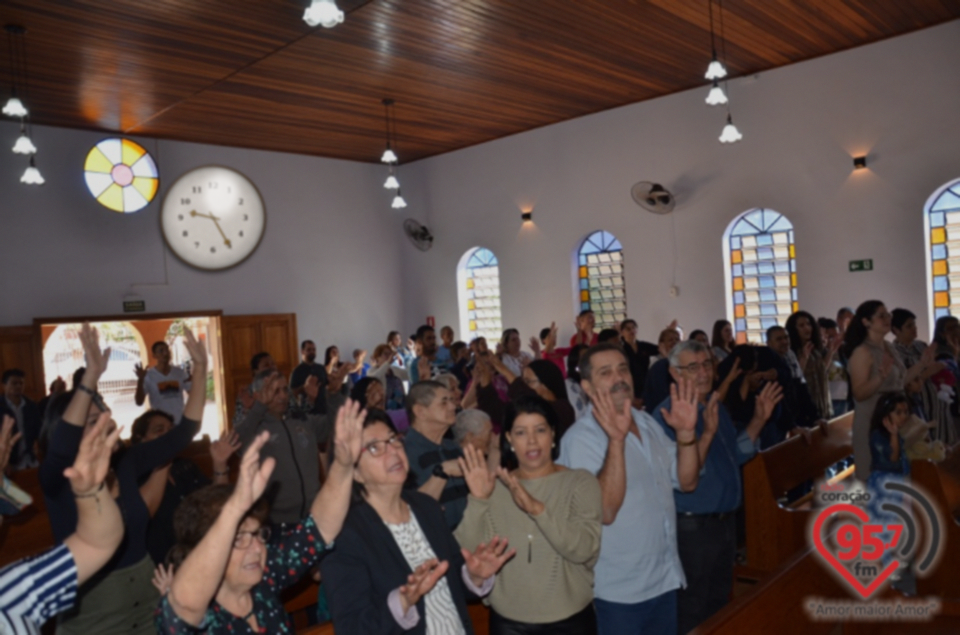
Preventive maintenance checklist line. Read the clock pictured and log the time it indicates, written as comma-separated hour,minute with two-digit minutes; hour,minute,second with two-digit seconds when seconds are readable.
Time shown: 9,25
